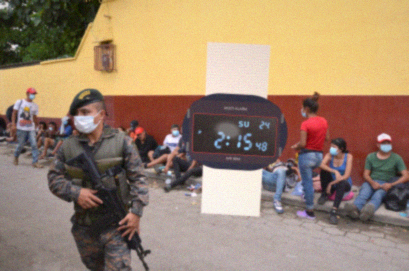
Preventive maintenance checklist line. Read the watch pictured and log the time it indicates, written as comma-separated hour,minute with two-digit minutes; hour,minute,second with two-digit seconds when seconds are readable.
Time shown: 2,15
